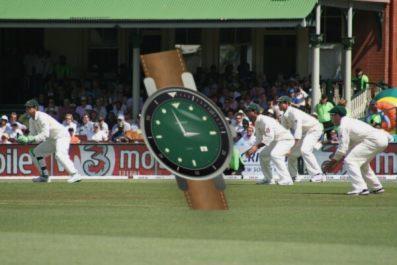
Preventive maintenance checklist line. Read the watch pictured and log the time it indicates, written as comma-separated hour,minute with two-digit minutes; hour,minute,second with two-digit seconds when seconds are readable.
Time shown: 2,58
